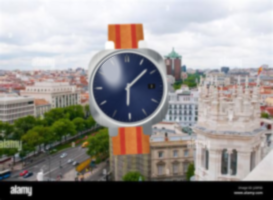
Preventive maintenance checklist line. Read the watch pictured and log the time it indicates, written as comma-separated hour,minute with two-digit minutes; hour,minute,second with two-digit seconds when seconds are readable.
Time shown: 6,08
